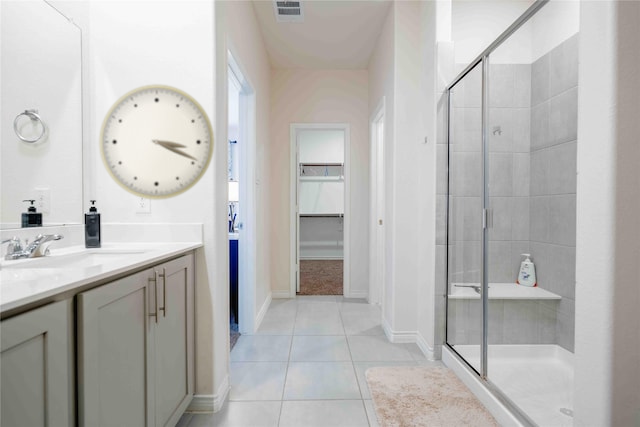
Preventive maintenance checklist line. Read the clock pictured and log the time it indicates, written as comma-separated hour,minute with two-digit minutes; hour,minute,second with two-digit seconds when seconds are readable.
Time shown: 3,19
